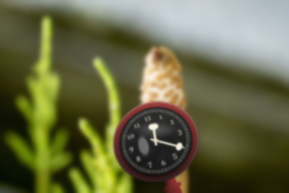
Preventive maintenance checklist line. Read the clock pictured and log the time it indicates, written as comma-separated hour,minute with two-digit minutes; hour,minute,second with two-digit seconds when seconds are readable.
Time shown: 12,21
